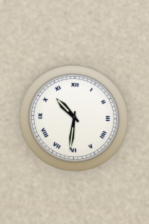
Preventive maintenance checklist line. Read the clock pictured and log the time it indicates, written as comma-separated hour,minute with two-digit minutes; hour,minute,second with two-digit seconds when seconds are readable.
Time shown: 10,31
